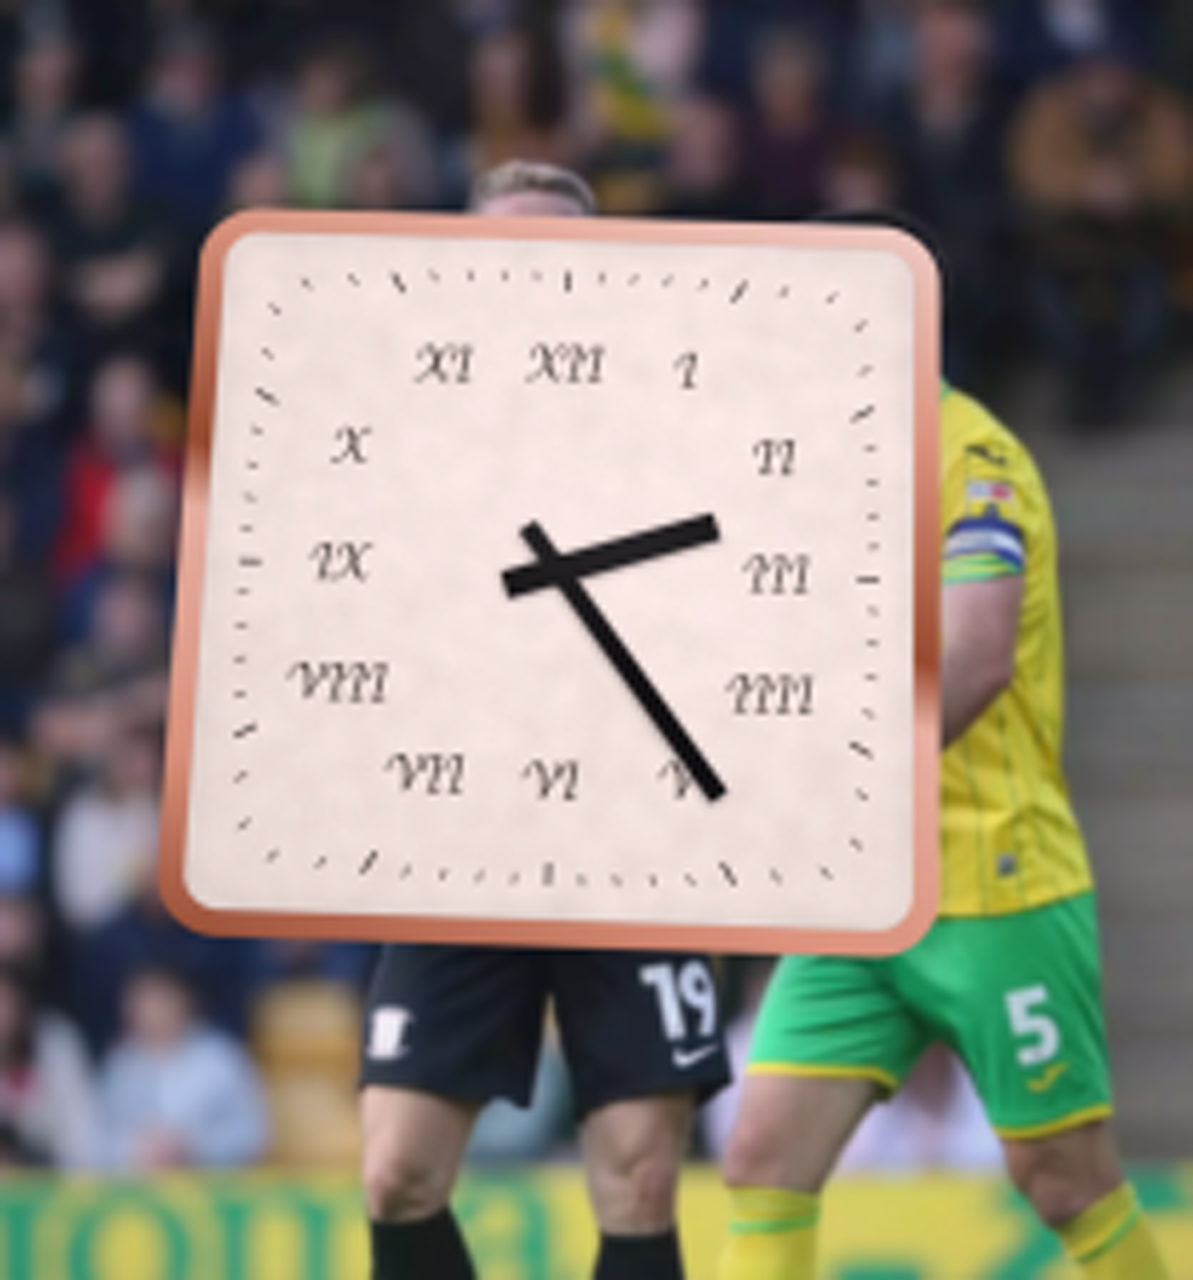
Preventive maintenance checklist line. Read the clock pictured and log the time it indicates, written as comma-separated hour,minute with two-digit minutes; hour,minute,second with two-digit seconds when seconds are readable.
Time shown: 2,24
